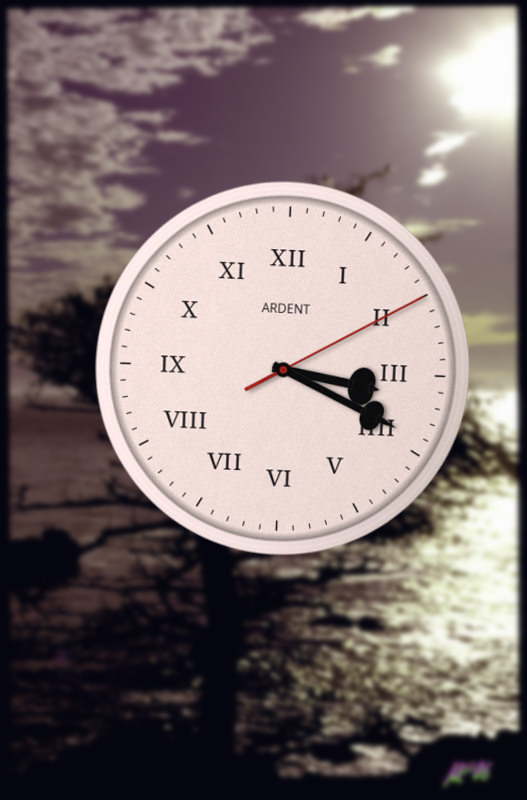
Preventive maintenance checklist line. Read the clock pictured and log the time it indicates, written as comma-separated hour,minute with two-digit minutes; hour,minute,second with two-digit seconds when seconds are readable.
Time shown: 3,19,10
